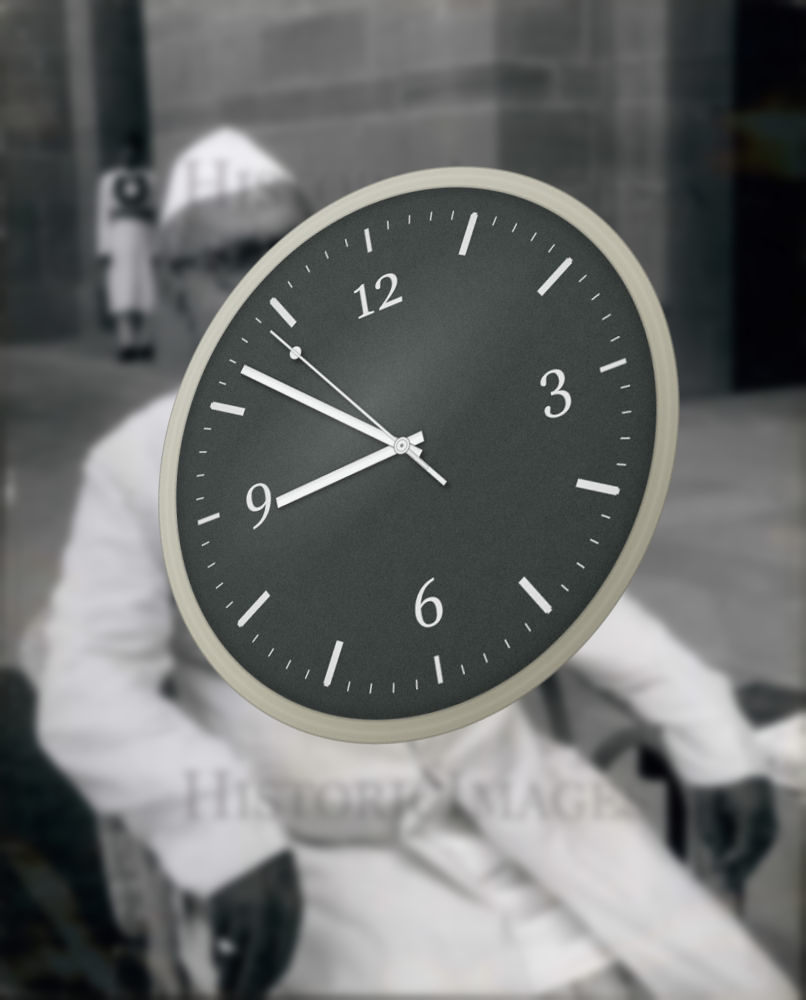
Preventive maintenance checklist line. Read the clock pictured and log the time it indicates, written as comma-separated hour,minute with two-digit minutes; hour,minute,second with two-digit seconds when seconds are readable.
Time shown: 8,51,54
